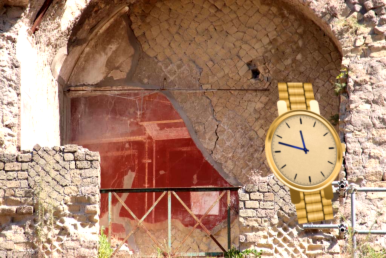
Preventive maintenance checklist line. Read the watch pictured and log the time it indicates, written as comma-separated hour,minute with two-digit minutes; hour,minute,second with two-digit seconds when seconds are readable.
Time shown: 11,48
